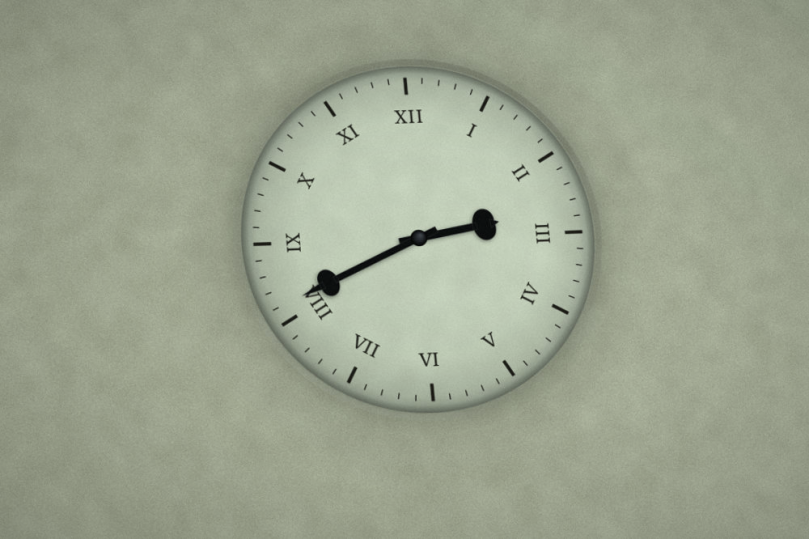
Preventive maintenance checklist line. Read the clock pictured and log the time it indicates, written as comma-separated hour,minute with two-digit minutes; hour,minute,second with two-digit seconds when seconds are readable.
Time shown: 2,41
